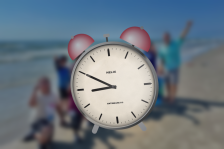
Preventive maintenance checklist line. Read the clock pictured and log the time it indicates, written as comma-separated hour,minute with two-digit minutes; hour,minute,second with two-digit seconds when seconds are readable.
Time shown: 8,50
